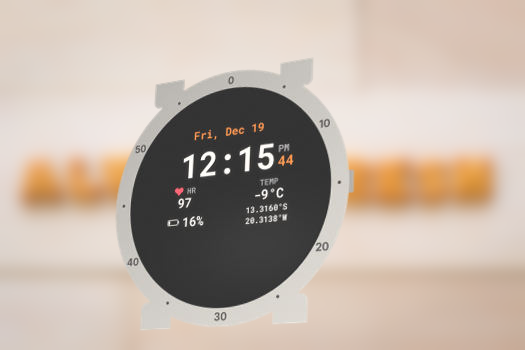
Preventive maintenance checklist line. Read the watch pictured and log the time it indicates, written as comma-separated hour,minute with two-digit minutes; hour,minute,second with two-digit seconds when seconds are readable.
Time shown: 12,15,44
